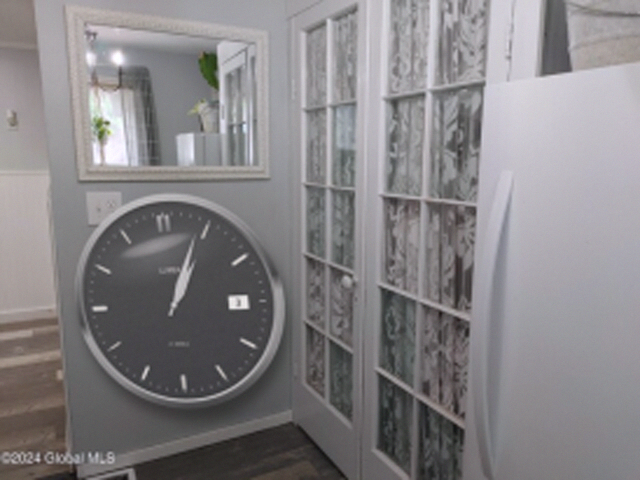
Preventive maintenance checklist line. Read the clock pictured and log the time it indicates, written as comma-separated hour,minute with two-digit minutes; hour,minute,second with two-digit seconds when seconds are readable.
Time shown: 1,04
